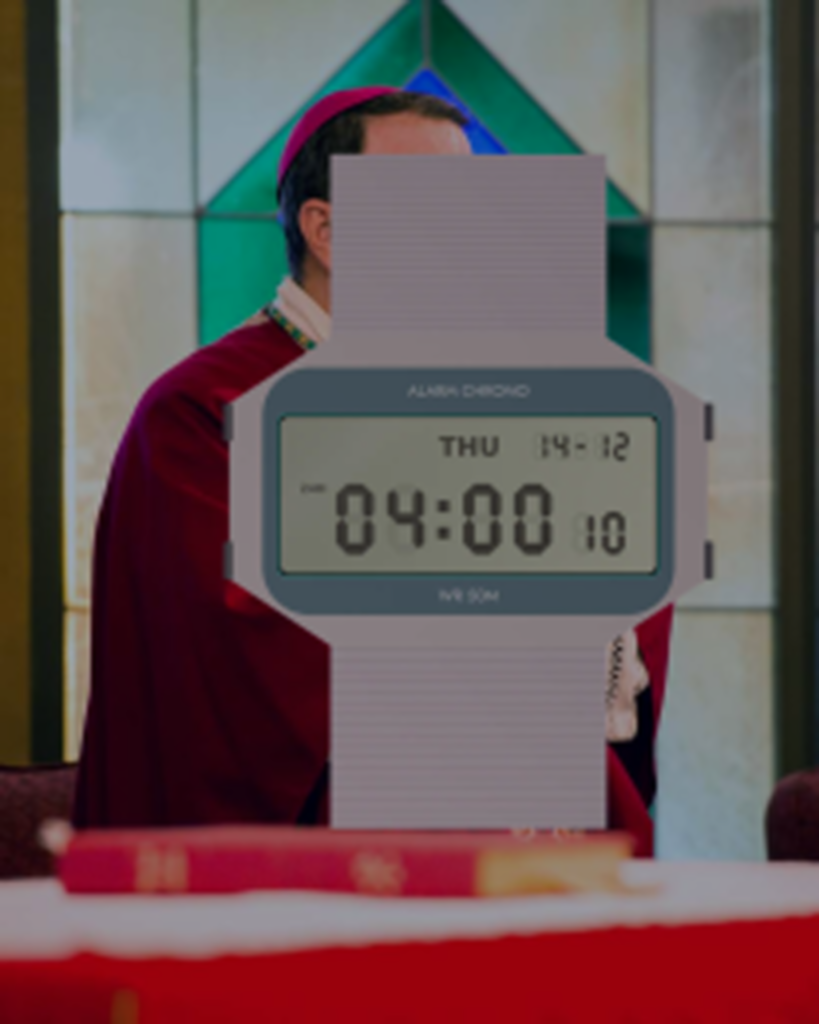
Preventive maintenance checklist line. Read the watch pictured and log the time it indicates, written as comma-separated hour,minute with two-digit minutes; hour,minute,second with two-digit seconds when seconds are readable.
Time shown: 4,00,10
